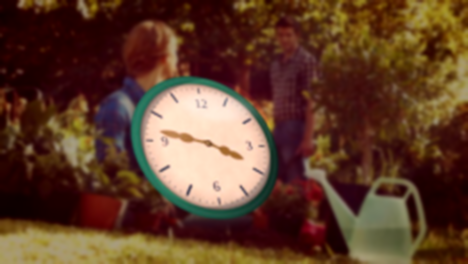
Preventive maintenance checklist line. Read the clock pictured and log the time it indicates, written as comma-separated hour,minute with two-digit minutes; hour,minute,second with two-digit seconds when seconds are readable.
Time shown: 3,47
